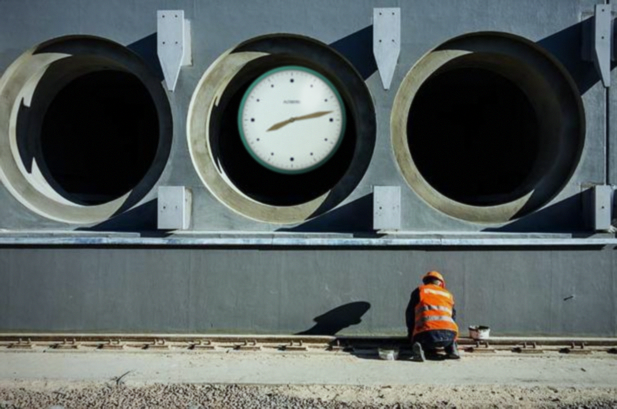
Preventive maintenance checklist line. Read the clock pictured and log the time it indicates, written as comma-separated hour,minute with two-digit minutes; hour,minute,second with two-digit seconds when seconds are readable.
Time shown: 8,13
